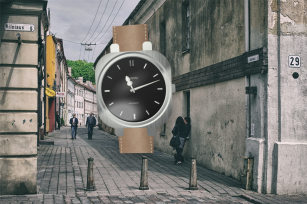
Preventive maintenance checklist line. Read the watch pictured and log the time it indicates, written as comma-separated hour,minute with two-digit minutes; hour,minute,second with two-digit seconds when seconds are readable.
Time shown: 11,12
